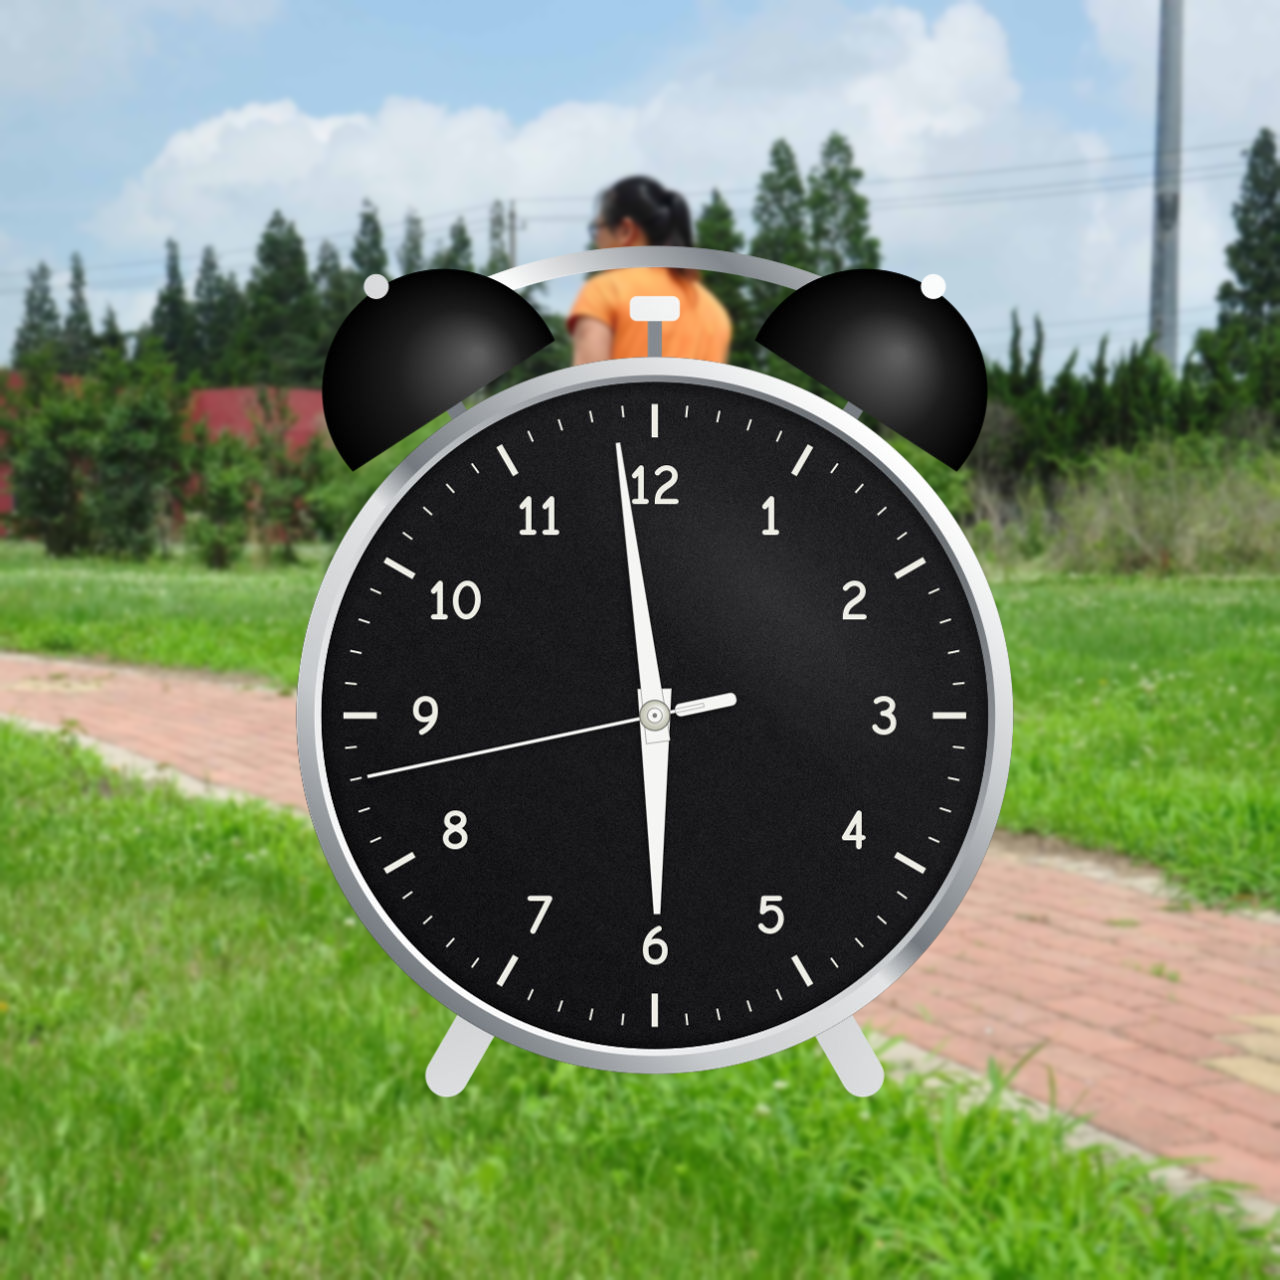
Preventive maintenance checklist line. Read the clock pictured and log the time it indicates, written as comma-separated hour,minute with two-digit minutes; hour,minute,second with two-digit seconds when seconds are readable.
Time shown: 5,58,43
